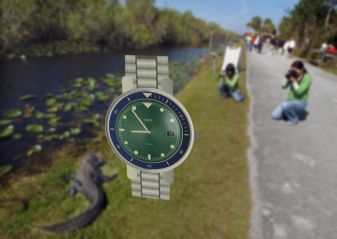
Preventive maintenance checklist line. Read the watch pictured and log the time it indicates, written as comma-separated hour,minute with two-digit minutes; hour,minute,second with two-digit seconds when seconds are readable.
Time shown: 8,54
